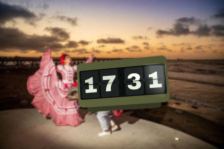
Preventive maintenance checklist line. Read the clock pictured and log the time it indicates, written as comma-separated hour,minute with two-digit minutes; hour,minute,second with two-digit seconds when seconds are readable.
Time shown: 17,31
